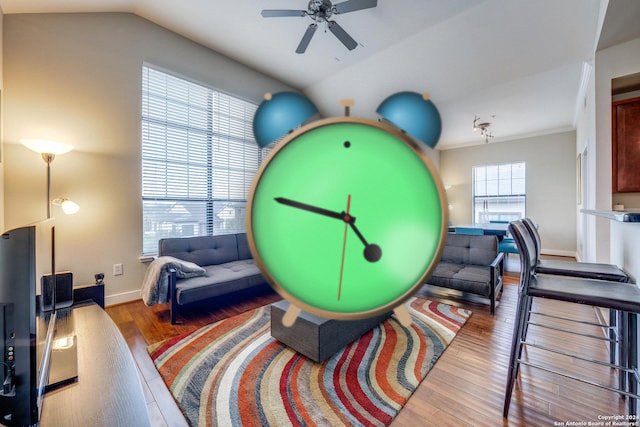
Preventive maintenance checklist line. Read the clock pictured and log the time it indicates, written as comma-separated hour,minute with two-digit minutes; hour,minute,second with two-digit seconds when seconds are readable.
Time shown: 4,47,31
